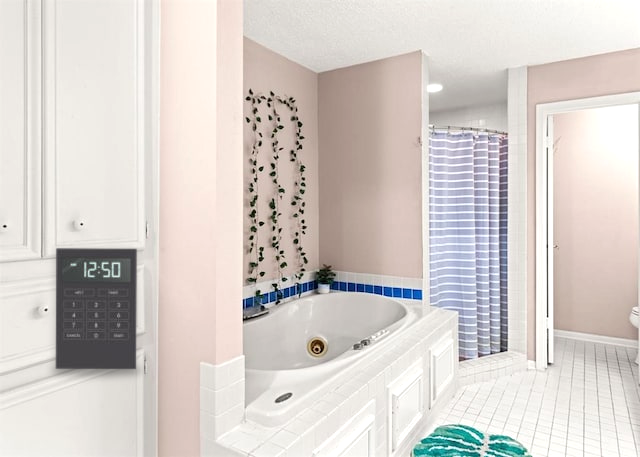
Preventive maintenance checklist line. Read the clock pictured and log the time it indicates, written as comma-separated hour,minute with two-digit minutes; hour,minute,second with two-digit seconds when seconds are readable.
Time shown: 12,50
